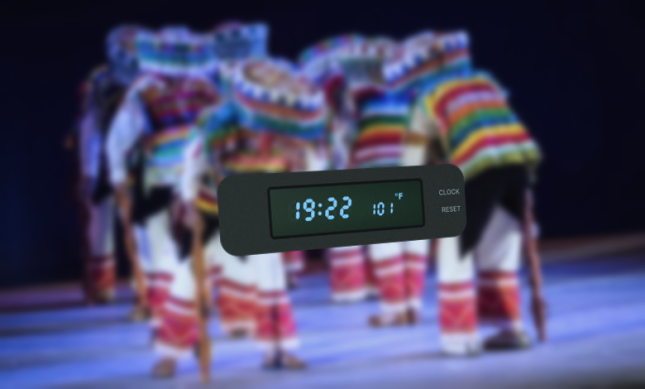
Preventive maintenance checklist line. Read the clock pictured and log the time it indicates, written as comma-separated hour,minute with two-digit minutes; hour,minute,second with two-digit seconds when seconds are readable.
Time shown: 19,22
